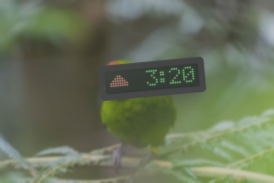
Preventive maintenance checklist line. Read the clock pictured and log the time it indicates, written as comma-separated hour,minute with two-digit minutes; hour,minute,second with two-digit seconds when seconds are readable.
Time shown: 3,20
